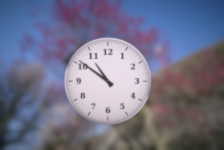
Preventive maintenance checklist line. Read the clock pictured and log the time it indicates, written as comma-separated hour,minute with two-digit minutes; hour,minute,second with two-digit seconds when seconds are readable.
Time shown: 10,51
